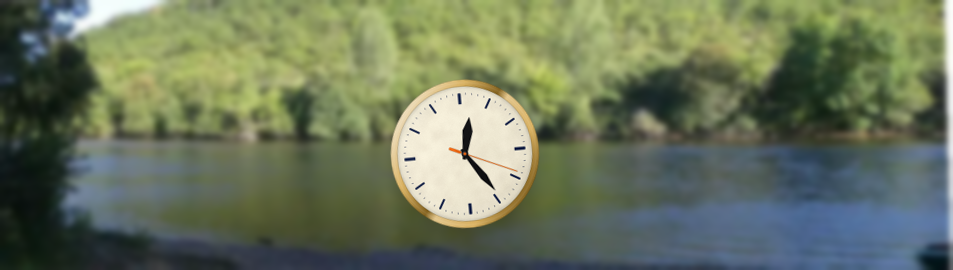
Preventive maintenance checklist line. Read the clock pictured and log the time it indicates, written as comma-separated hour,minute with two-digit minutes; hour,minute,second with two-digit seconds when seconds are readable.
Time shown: 12,24,19
